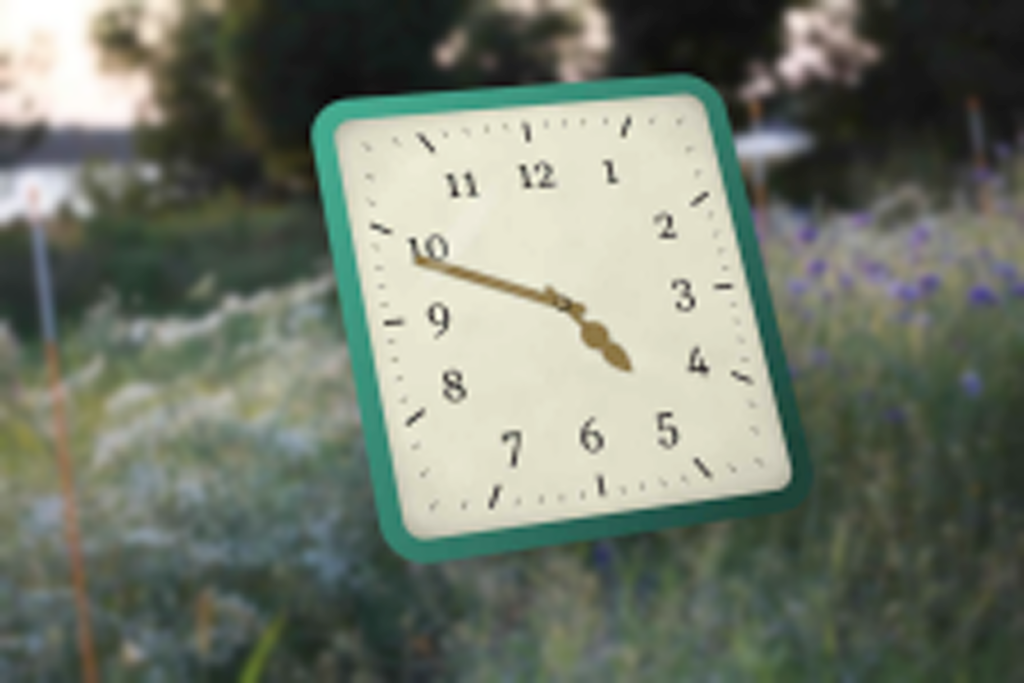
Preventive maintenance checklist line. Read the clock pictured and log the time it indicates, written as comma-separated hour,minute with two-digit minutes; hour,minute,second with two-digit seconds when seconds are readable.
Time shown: 4,49
